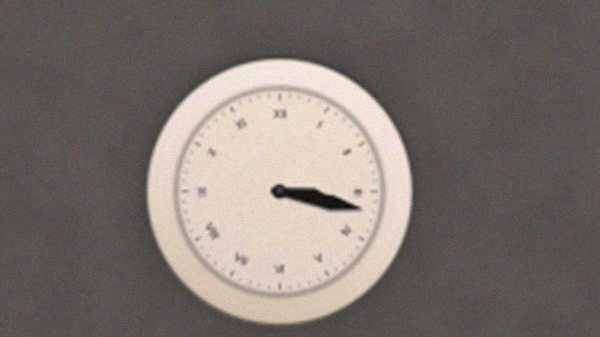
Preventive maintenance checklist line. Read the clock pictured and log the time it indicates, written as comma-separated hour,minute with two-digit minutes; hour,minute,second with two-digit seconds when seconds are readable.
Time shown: 3,17
